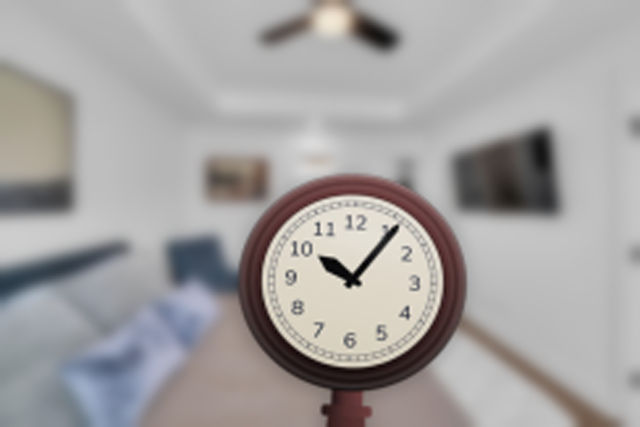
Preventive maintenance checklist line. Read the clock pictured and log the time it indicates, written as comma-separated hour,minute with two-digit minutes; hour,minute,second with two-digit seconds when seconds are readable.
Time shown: 10,06
